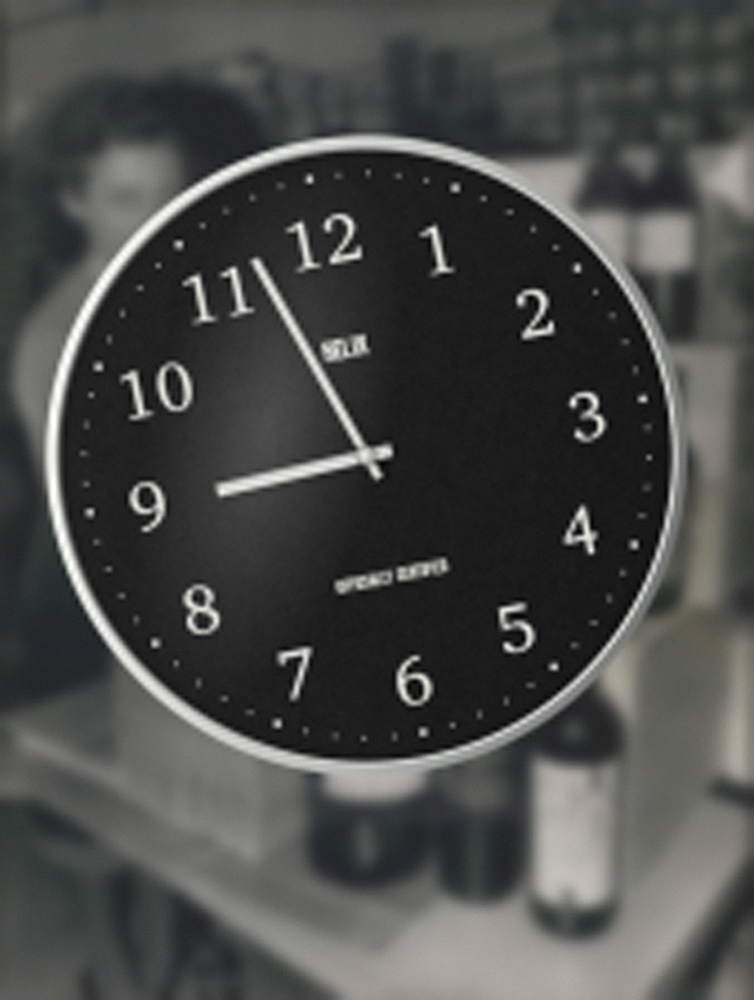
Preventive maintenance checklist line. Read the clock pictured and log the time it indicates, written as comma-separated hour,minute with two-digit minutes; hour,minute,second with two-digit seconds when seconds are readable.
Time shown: 8,57
